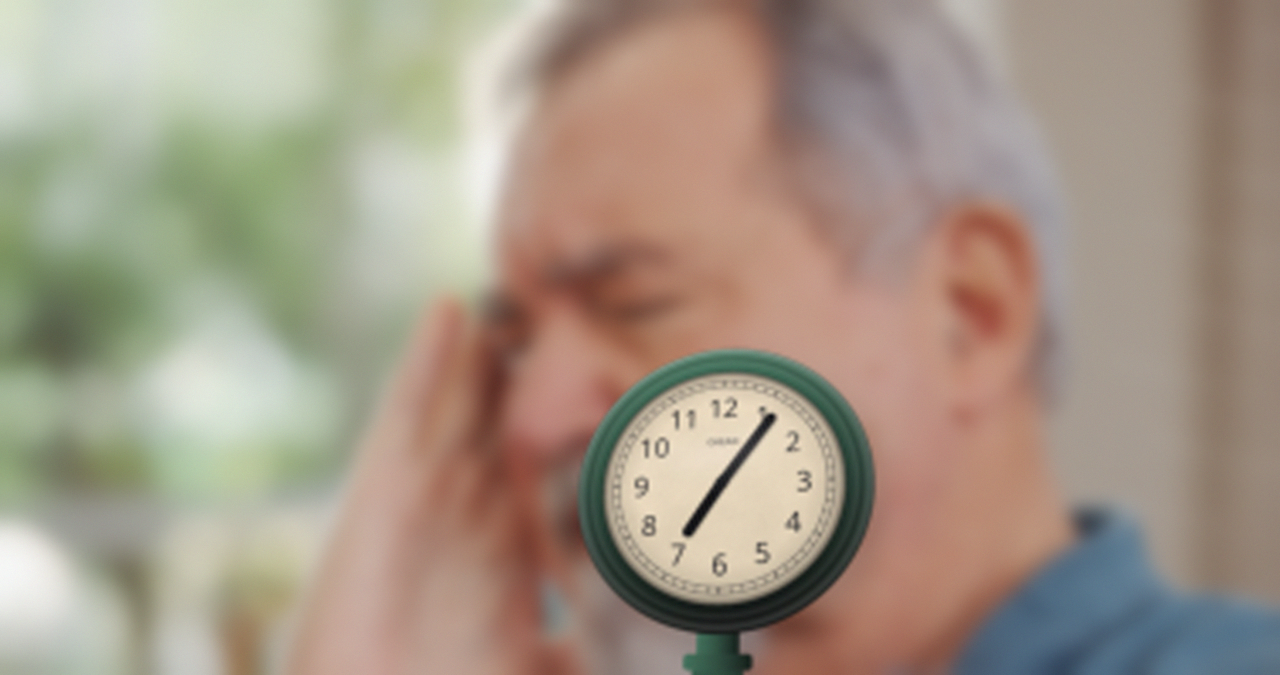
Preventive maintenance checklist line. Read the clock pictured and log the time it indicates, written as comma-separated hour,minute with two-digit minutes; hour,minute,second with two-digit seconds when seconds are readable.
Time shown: 7,06
